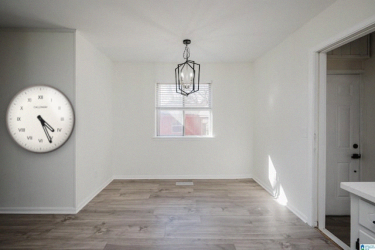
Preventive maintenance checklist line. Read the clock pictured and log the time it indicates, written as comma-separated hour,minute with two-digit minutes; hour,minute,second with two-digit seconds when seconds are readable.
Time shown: 4,26
